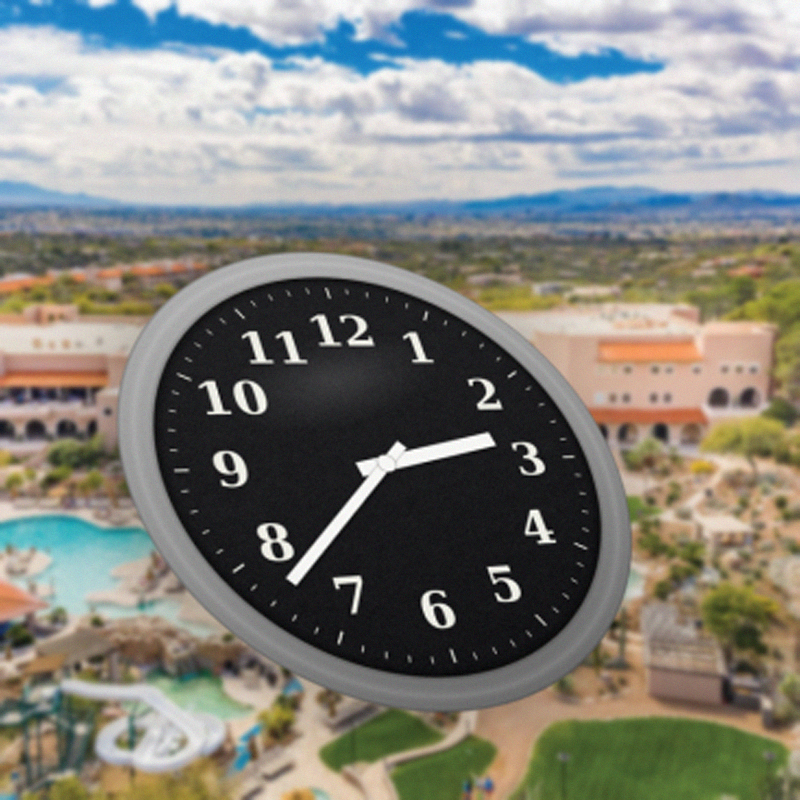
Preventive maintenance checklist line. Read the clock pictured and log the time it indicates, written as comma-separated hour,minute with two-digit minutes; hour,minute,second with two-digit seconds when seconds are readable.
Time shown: 2,38
